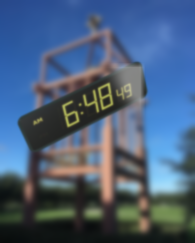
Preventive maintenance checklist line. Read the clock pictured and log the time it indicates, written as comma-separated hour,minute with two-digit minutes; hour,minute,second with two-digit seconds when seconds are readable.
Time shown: 6,48,49
